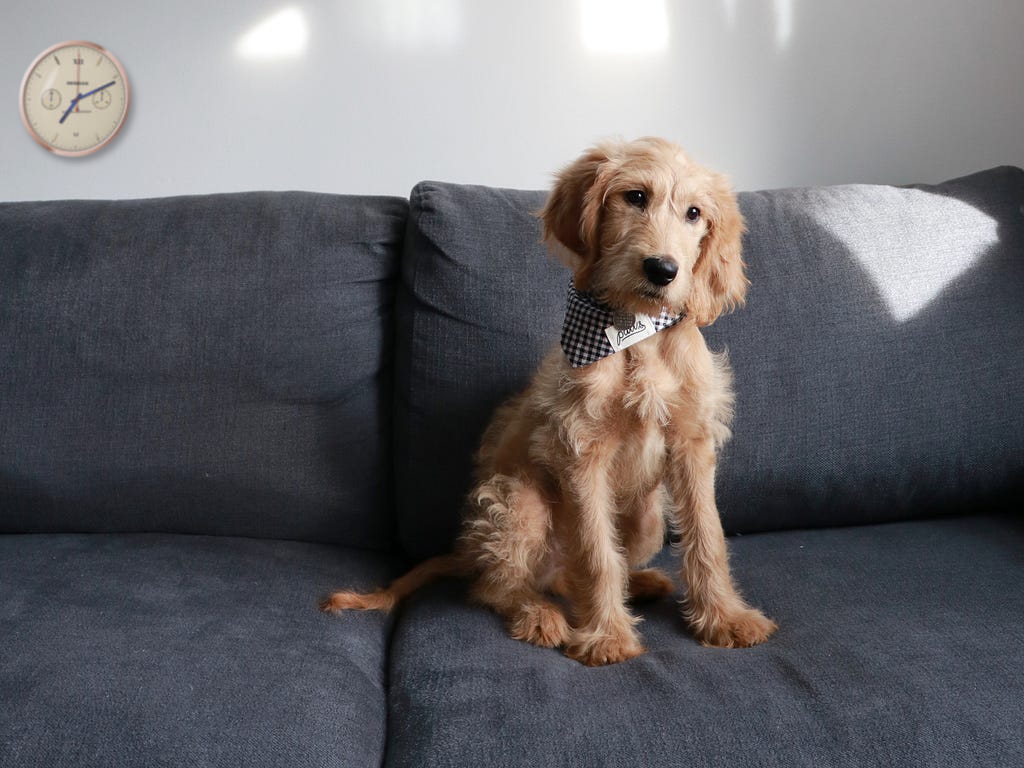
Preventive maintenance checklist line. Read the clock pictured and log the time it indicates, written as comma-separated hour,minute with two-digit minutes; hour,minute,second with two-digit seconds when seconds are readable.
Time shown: 7,11
